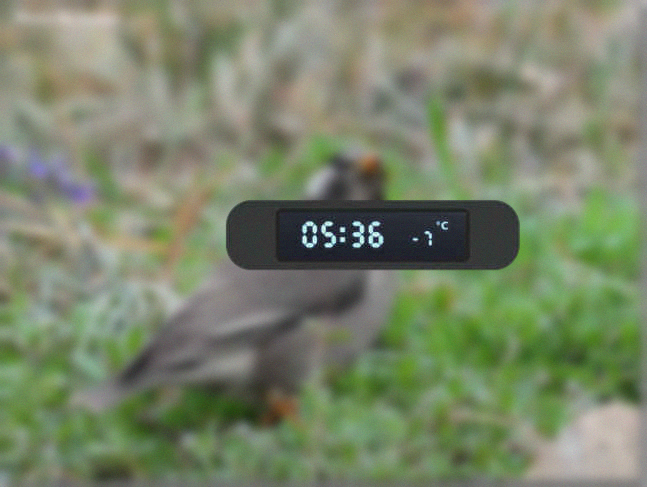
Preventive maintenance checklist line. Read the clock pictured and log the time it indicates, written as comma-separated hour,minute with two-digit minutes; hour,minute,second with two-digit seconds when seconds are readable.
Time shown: 5,36
